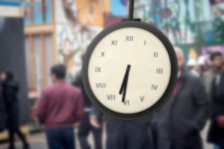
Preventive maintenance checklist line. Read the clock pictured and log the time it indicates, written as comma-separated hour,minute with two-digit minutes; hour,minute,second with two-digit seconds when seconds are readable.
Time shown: 6,31
